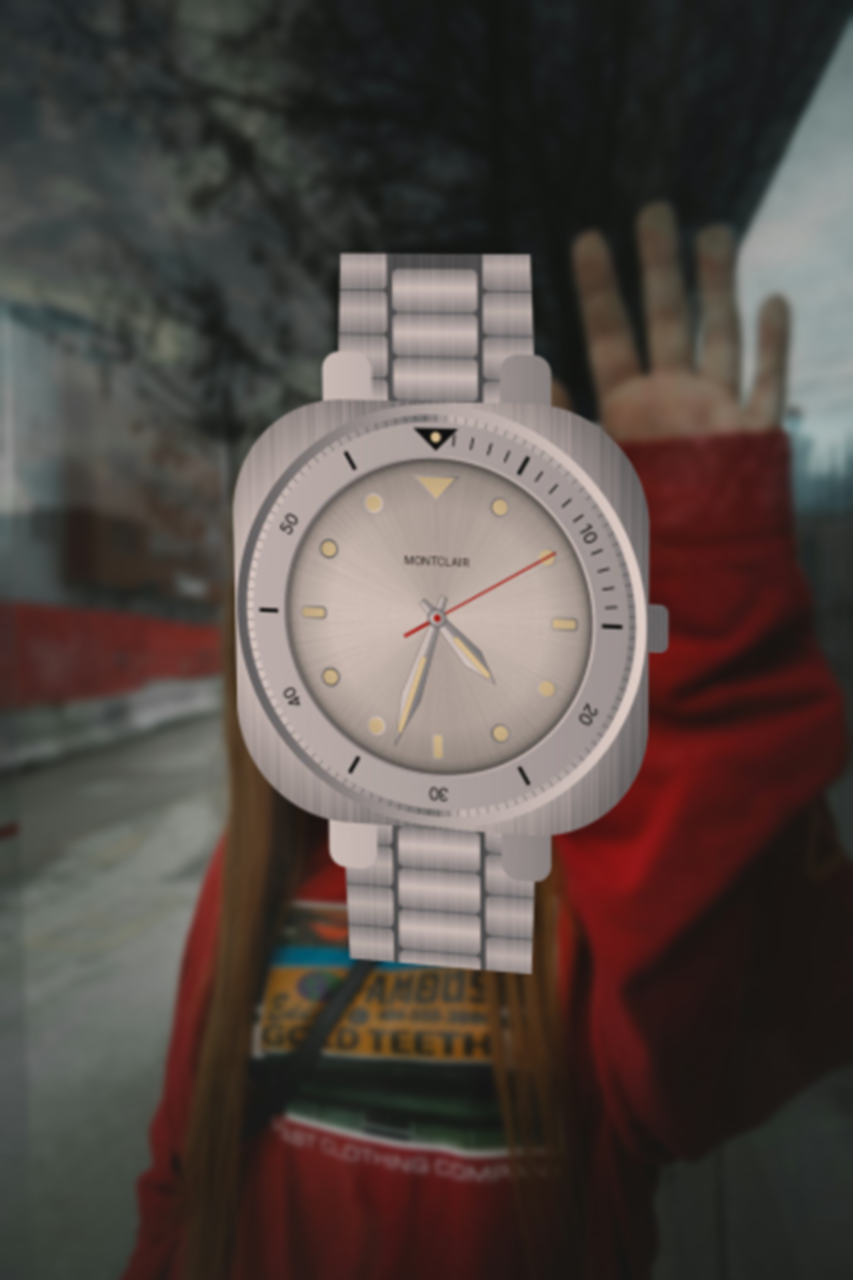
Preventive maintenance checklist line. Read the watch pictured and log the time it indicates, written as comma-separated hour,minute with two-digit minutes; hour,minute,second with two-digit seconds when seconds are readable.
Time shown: 4,33,10
